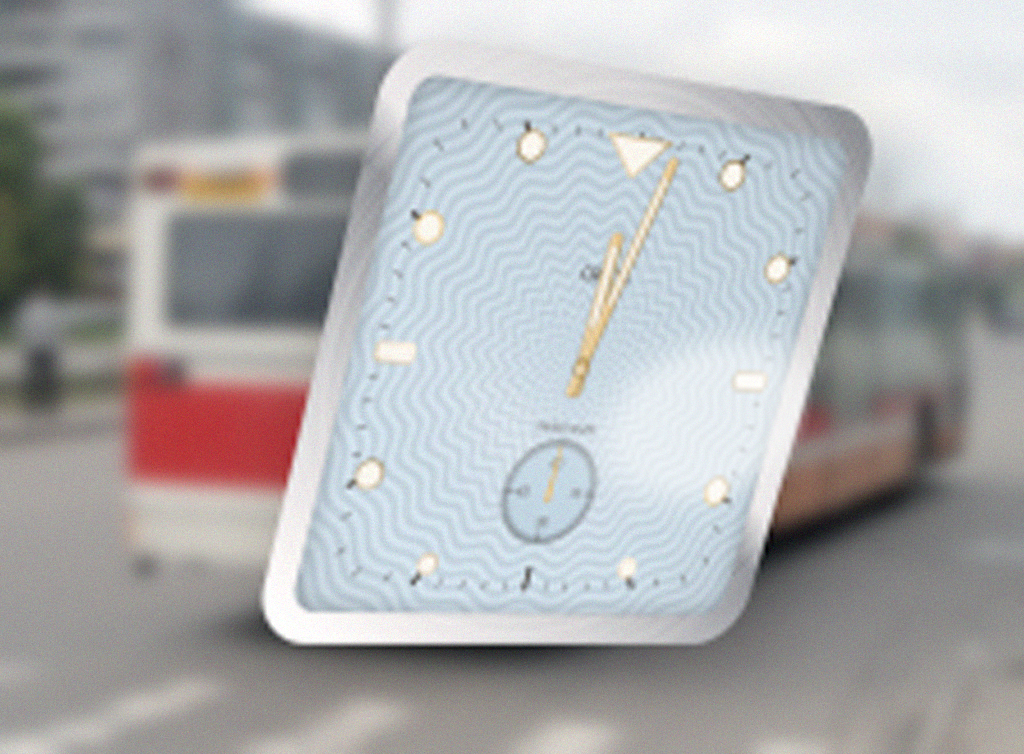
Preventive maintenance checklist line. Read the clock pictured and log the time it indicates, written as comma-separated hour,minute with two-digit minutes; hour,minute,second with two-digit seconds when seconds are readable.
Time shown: 12,02
